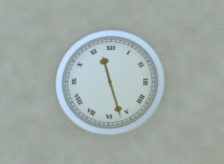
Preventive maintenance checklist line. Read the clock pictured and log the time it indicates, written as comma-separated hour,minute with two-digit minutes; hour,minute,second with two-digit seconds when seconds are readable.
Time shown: 11,27
